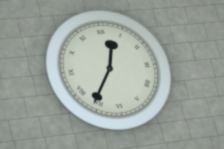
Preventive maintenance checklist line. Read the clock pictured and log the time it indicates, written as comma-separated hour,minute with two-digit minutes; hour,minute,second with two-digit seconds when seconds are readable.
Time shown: 12,36
